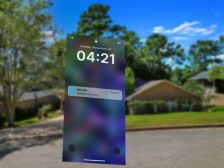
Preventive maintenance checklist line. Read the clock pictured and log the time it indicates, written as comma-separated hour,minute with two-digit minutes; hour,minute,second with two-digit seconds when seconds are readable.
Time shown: 4,21
